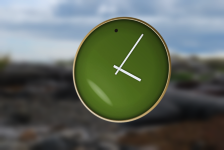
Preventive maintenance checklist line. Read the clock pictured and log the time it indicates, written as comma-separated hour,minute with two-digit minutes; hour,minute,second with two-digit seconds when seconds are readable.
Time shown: 4,07
